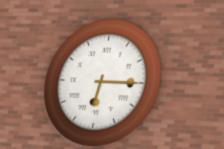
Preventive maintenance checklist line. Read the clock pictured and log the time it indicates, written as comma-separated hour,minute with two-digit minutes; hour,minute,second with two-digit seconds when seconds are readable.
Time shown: 6,15
